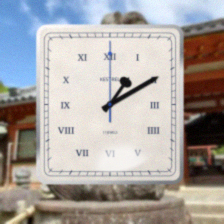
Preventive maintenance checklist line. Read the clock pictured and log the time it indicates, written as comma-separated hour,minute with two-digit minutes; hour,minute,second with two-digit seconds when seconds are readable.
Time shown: 1,10,00
